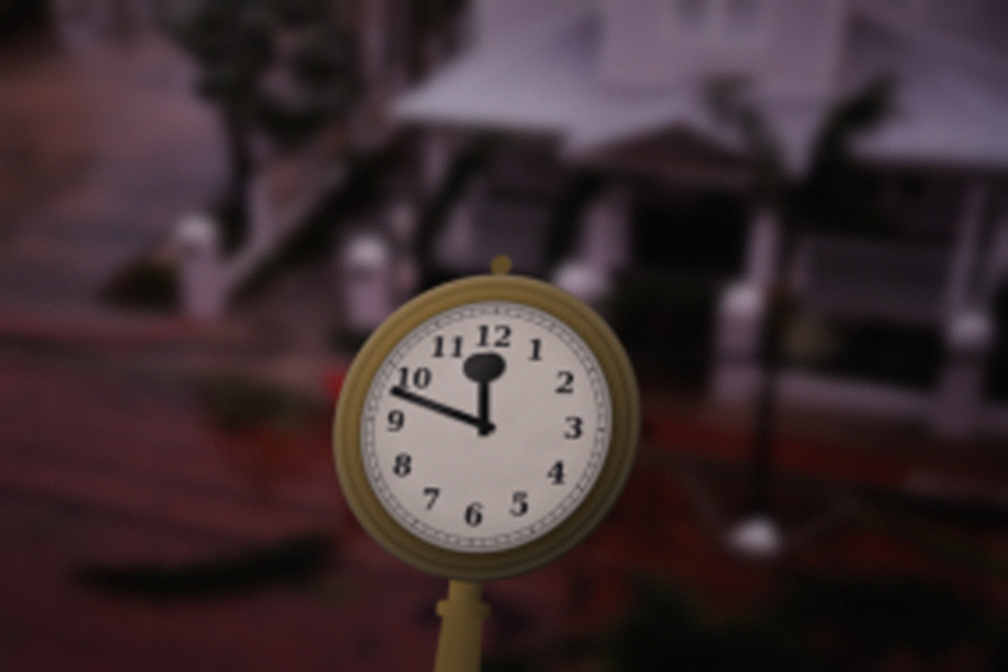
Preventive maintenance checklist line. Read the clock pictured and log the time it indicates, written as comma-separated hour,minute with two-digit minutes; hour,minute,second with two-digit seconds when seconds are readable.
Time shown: 11,48
